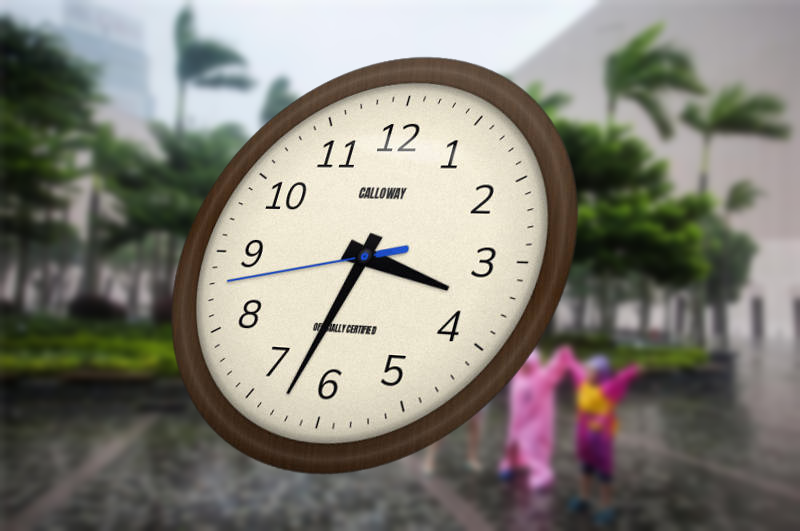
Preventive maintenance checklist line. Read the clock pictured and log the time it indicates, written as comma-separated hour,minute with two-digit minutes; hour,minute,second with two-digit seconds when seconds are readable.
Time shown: 3,32,43
